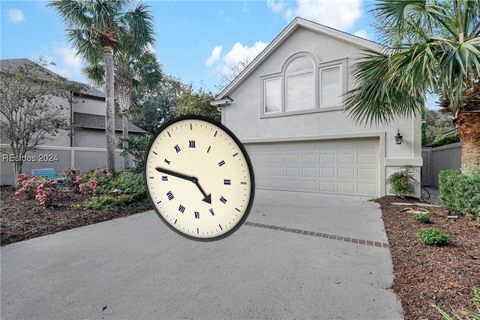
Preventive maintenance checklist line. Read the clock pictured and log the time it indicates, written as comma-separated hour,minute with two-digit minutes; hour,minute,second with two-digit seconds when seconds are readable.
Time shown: 4,47
